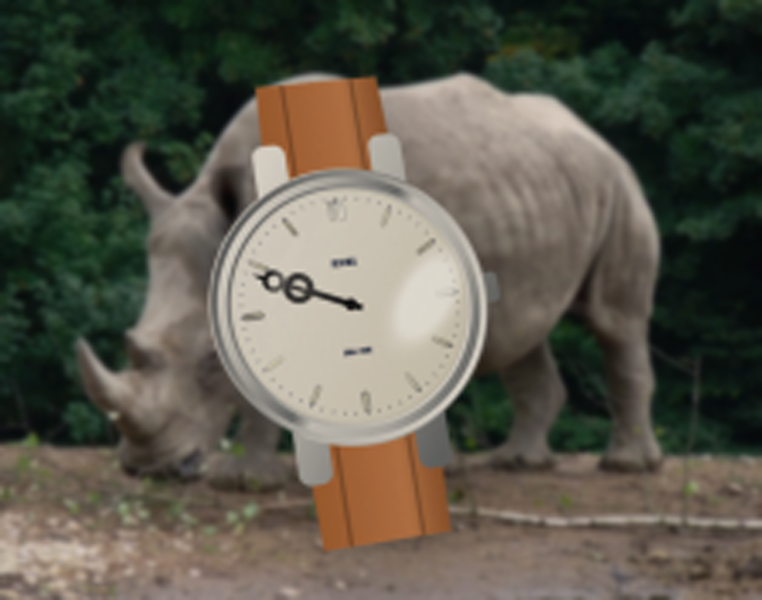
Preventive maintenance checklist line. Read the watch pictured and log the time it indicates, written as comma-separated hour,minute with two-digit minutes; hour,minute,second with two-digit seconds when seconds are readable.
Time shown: 9,49
